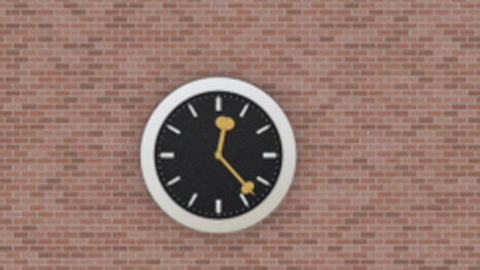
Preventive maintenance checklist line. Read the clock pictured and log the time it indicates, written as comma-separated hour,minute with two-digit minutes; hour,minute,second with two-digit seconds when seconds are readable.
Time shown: 12,23
